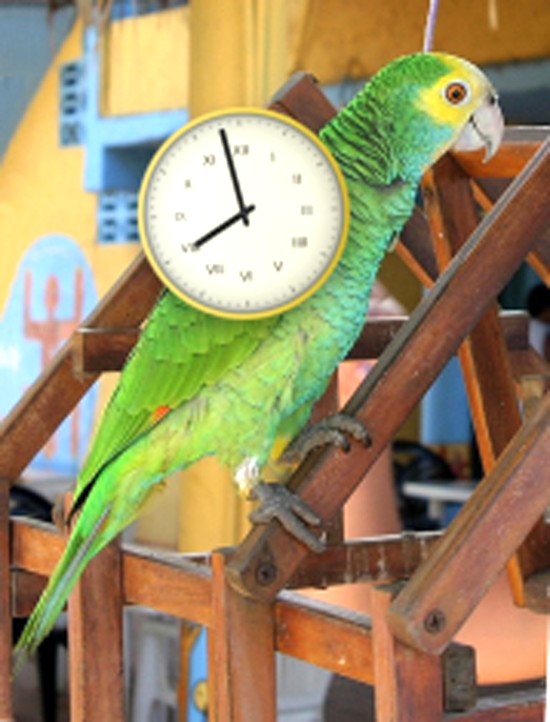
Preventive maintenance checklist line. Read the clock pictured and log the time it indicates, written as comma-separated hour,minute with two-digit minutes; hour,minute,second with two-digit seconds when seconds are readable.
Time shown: 7,58
